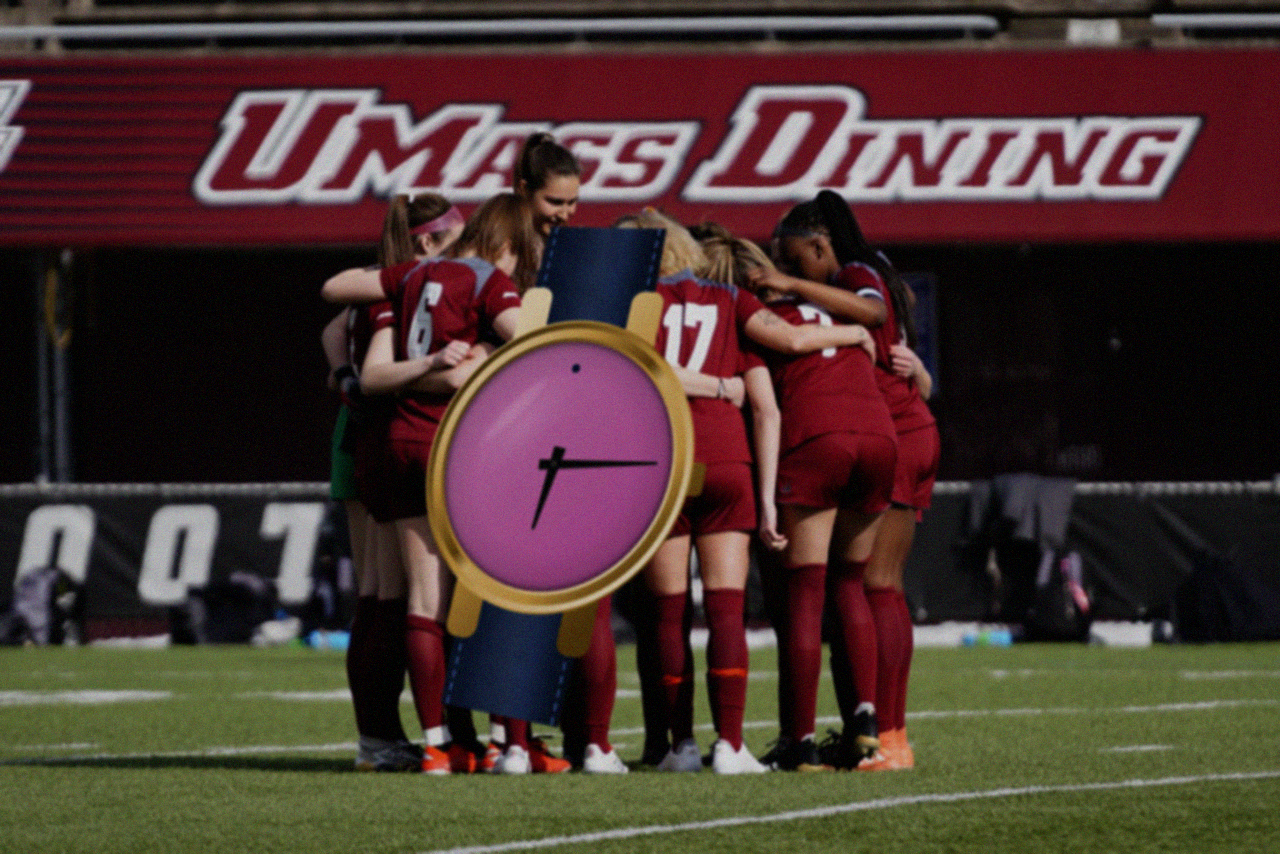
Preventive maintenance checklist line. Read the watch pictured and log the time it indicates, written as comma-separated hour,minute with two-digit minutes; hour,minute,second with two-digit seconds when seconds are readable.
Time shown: 6,14
